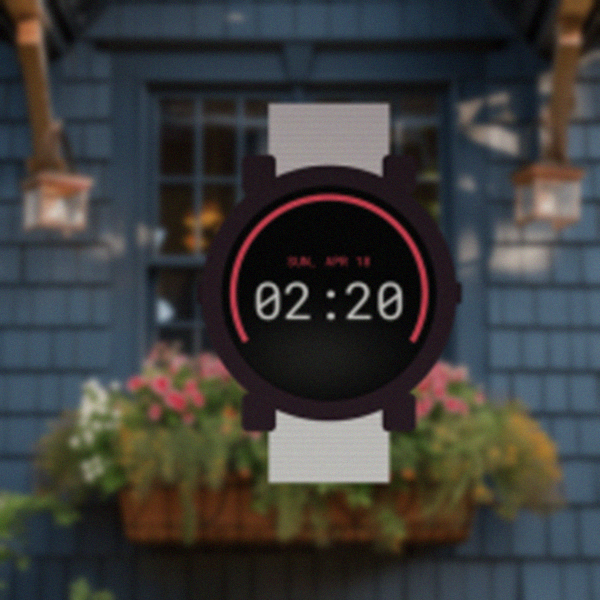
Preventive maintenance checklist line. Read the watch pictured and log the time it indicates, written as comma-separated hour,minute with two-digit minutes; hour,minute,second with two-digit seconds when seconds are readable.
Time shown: 2,20
